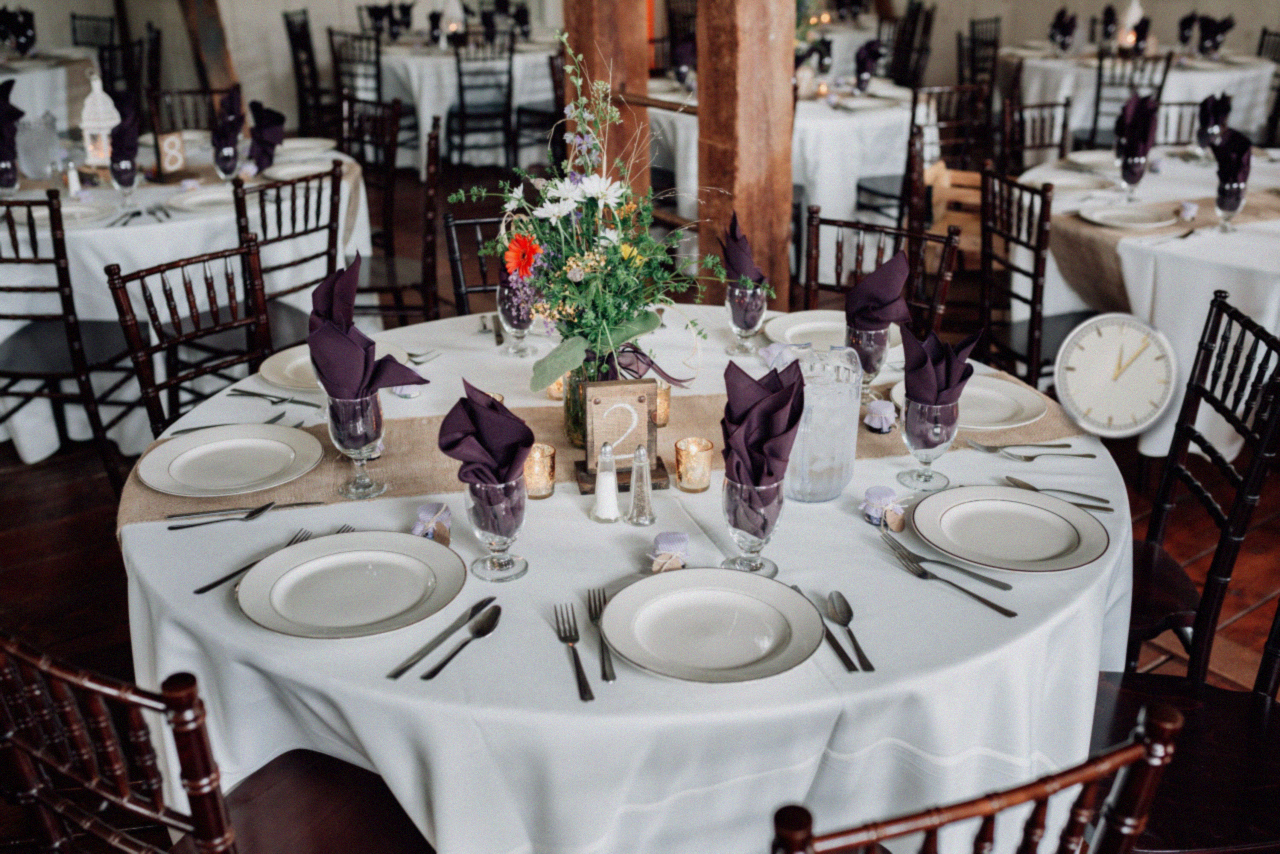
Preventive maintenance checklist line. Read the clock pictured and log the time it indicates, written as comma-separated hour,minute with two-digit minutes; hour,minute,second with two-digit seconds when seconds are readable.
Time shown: 12,06
